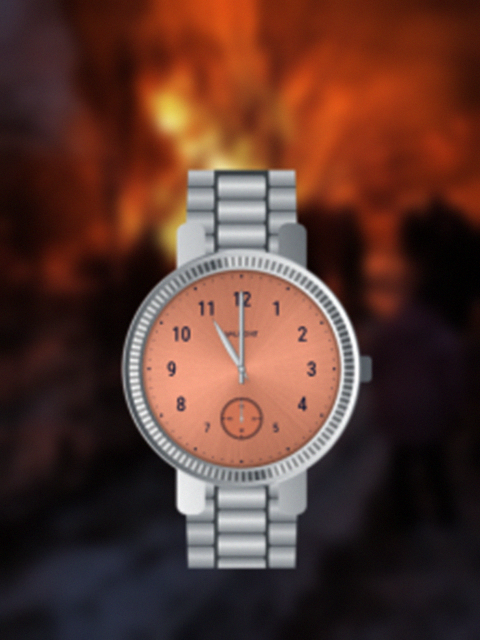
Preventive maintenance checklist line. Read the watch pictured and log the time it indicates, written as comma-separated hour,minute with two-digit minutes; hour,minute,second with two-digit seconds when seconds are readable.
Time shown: 11,00
